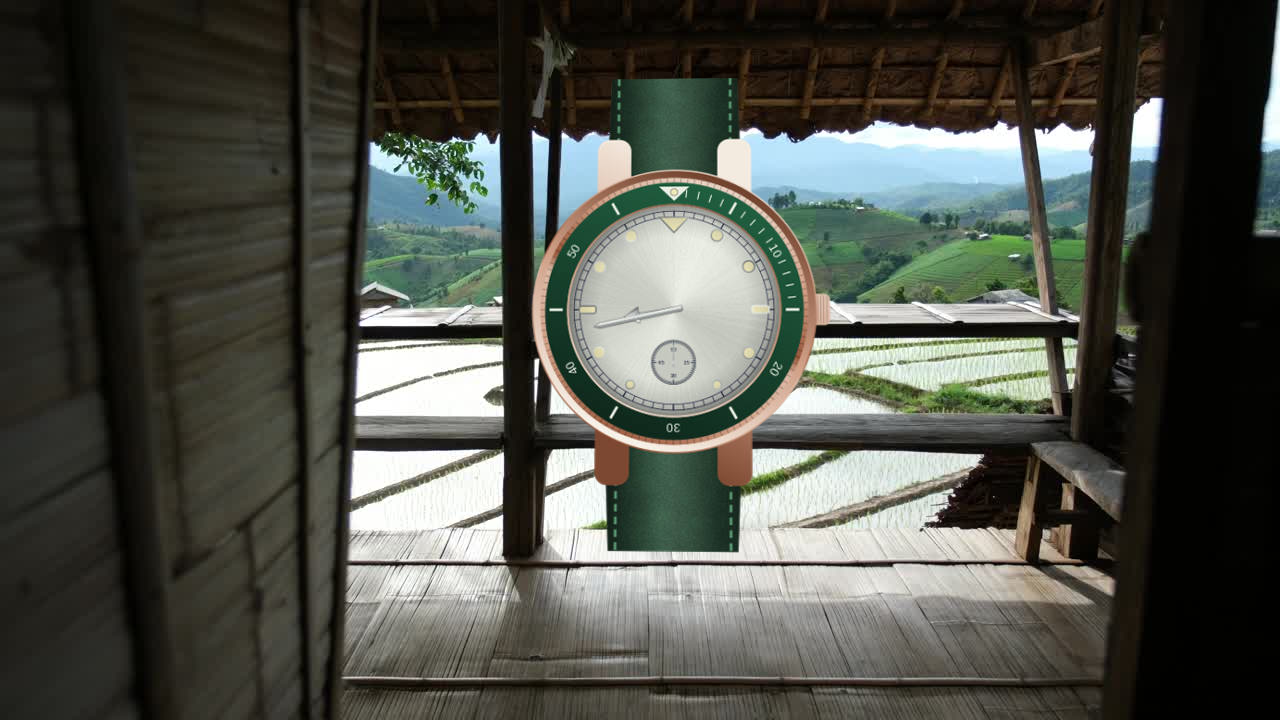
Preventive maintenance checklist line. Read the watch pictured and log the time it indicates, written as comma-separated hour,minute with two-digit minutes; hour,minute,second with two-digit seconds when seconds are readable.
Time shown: 8,43
